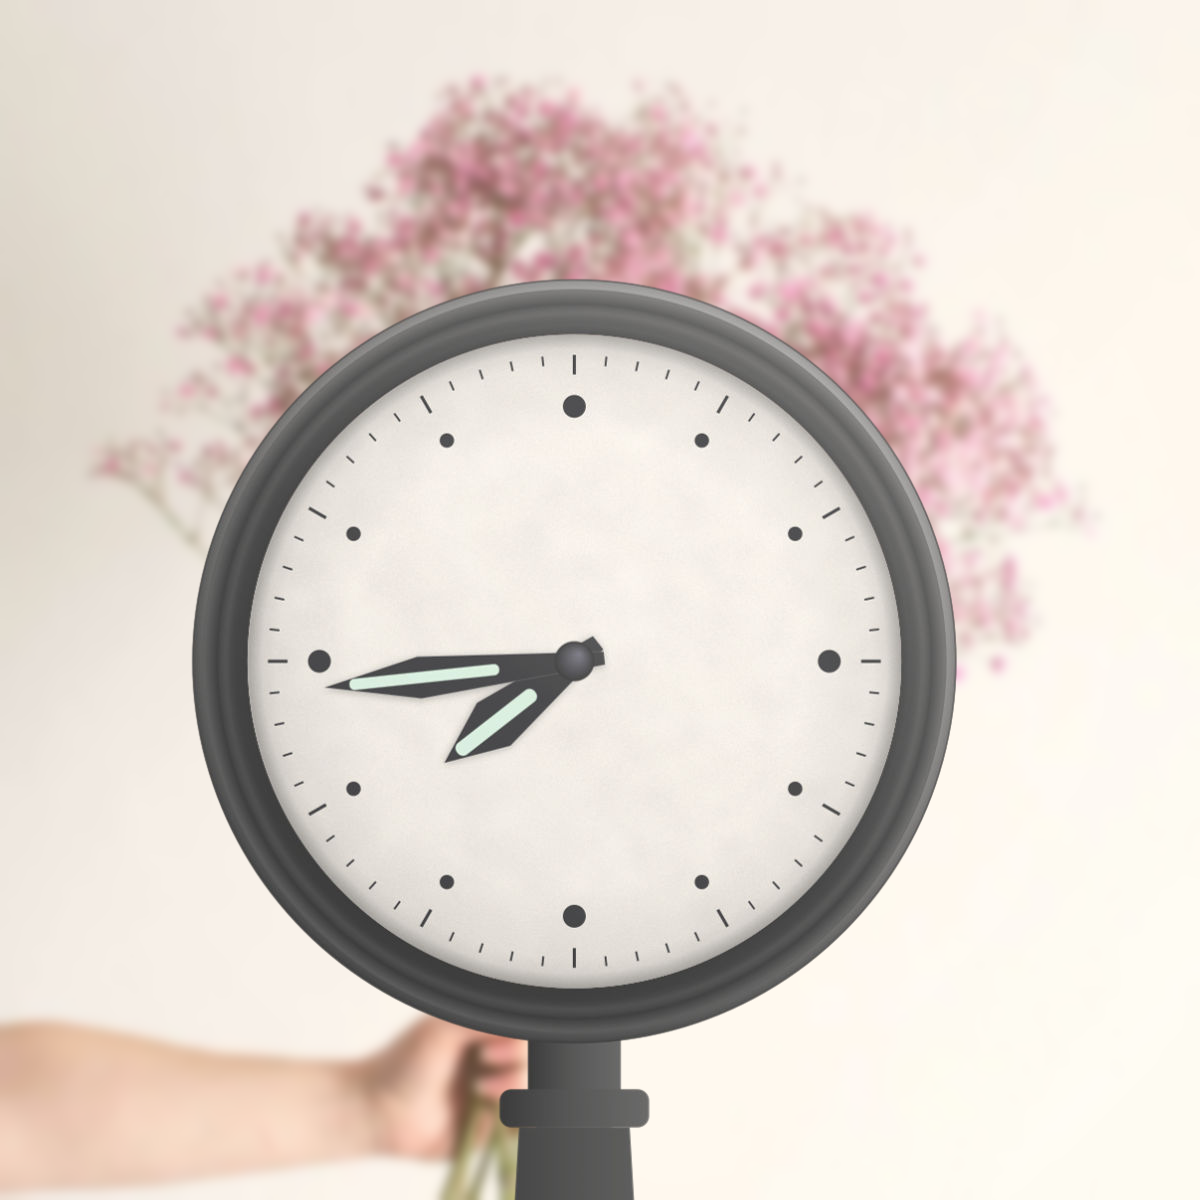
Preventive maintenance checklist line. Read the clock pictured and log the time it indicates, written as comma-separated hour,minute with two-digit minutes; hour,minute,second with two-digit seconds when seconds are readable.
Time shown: 7,44
